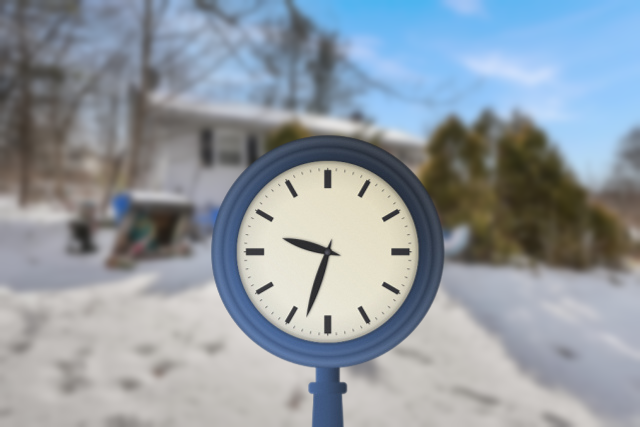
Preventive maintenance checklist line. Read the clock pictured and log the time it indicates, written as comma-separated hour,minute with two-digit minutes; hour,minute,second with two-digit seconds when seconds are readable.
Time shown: 9,33
